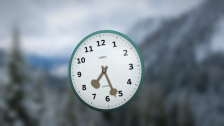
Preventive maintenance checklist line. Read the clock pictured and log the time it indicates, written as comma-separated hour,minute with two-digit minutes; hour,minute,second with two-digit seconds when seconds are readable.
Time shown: 7,27
